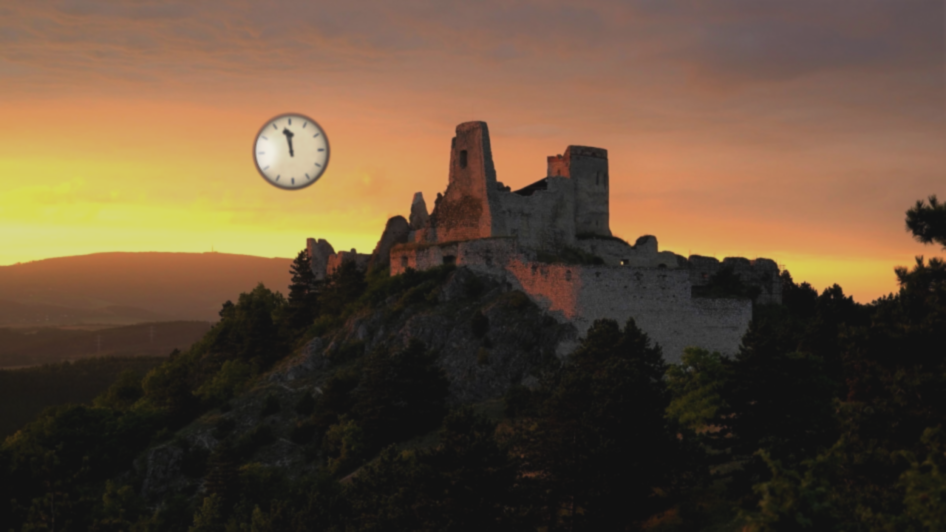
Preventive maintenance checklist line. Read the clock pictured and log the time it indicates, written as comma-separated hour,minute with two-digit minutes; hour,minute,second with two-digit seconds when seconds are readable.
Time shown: 11,58
